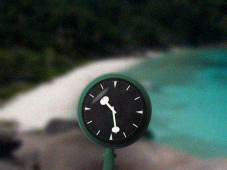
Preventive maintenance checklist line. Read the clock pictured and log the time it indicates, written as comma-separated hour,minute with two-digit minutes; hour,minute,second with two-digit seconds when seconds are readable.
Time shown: 10,28
